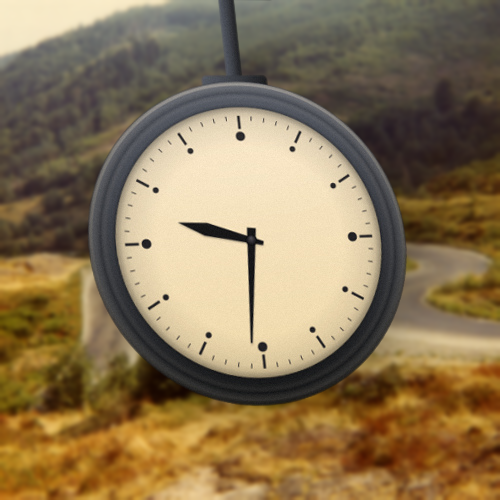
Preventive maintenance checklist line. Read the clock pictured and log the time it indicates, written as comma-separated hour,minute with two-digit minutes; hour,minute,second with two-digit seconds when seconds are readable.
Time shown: 9,31
